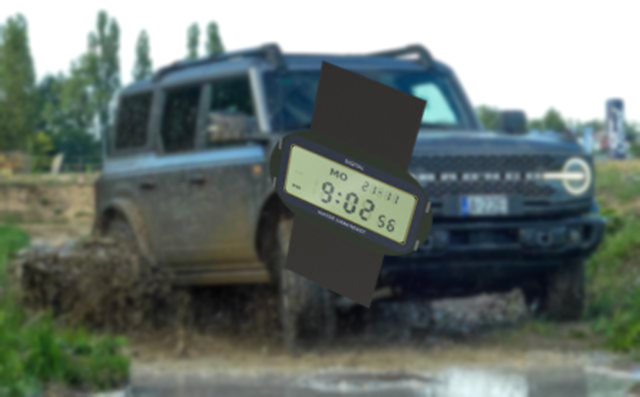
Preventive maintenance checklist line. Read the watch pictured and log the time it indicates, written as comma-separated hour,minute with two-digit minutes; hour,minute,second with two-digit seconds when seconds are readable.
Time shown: 9,02,56
